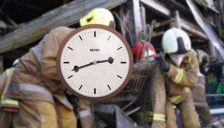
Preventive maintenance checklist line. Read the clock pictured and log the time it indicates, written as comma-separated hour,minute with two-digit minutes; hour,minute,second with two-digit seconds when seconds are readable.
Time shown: 2,42
